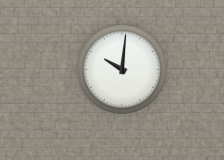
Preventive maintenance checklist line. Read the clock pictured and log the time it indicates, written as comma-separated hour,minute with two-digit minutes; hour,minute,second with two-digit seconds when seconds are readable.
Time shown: 10,01
